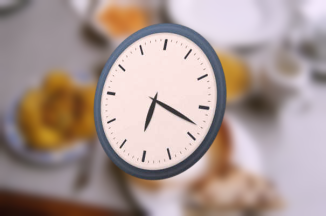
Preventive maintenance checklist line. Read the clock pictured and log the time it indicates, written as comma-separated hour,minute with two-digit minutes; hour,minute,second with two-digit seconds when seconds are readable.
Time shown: 6,18
